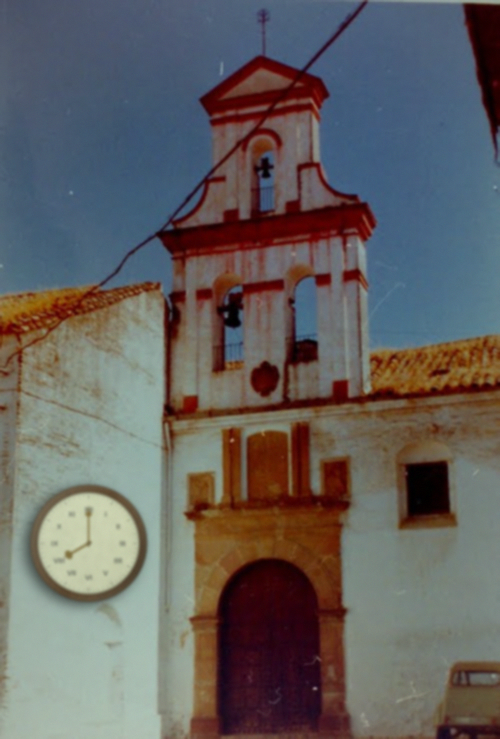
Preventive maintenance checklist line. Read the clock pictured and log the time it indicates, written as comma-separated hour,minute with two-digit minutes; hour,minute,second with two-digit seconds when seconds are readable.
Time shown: 8,00
